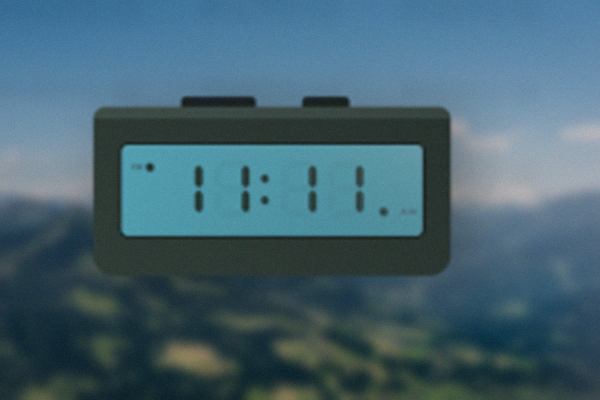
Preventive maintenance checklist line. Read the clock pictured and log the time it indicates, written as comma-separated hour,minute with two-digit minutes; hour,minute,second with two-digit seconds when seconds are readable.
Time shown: 11,11
